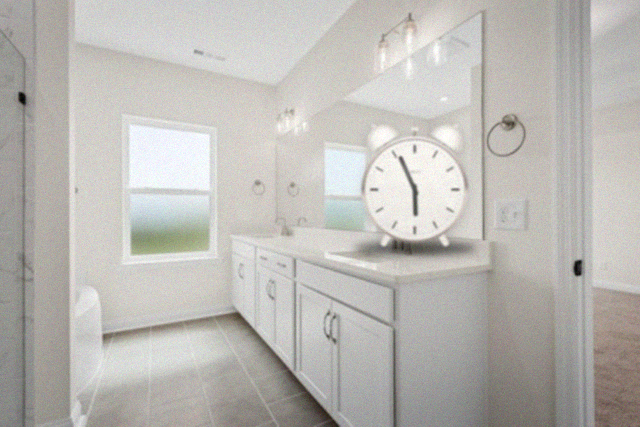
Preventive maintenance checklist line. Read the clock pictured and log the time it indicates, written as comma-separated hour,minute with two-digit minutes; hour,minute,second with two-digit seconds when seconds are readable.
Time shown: 5,56
